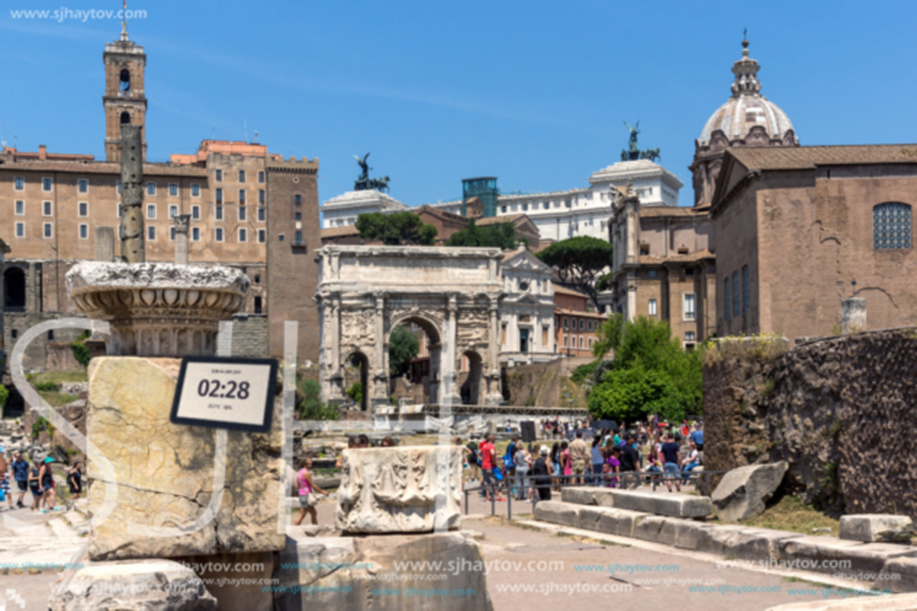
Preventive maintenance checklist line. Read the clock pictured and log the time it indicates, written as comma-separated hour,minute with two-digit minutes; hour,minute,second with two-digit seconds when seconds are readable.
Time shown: 2,28
